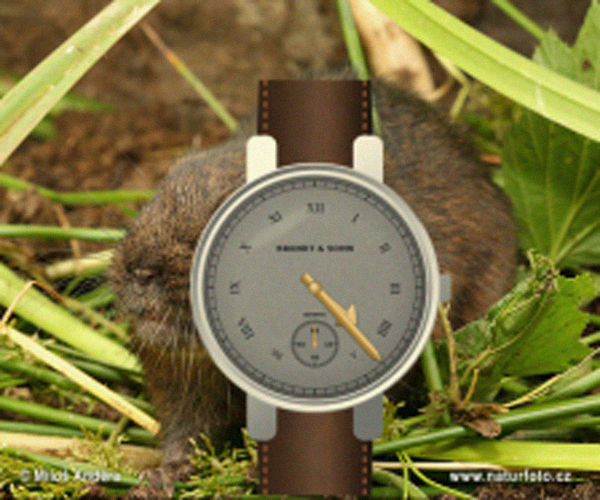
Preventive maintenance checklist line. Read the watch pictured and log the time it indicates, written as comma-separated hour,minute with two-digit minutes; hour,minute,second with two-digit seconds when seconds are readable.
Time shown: 4,23
